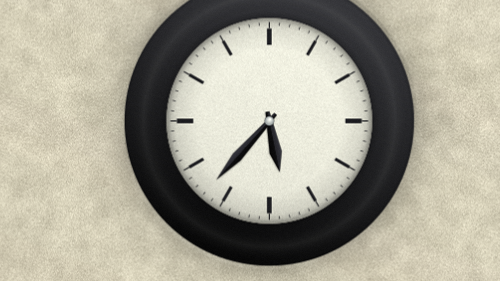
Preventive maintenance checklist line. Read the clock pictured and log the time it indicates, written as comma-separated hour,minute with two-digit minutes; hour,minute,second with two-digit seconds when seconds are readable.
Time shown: 5,37
